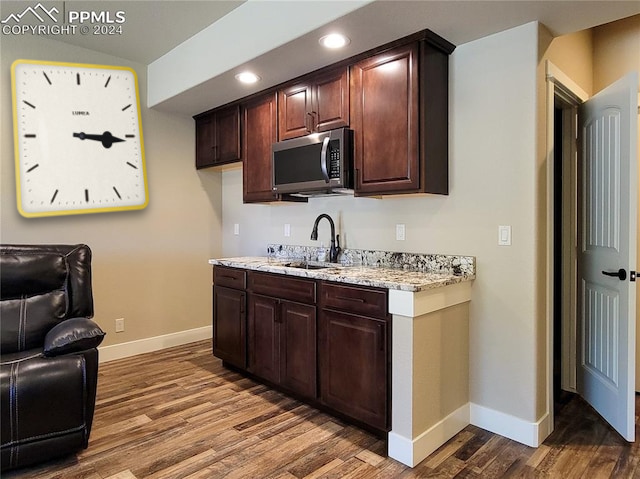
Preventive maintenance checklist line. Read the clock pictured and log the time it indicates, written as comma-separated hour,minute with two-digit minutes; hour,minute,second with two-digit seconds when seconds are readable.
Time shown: 3,16
